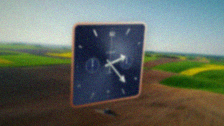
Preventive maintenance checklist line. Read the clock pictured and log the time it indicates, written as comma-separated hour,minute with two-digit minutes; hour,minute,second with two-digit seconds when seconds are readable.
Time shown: 2,23
